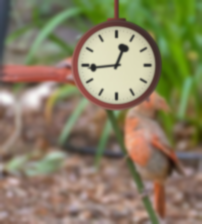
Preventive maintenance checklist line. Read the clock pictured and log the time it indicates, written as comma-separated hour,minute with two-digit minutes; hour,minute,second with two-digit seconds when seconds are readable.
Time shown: 12,44
